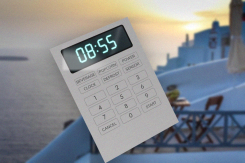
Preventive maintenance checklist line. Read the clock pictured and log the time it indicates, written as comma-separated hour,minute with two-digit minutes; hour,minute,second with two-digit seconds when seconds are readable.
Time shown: 8,55
